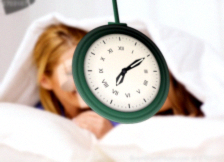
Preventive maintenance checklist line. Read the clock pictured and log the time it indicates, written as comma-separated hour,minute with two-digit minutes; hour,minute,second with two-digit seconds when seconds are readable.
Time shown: 7,10
